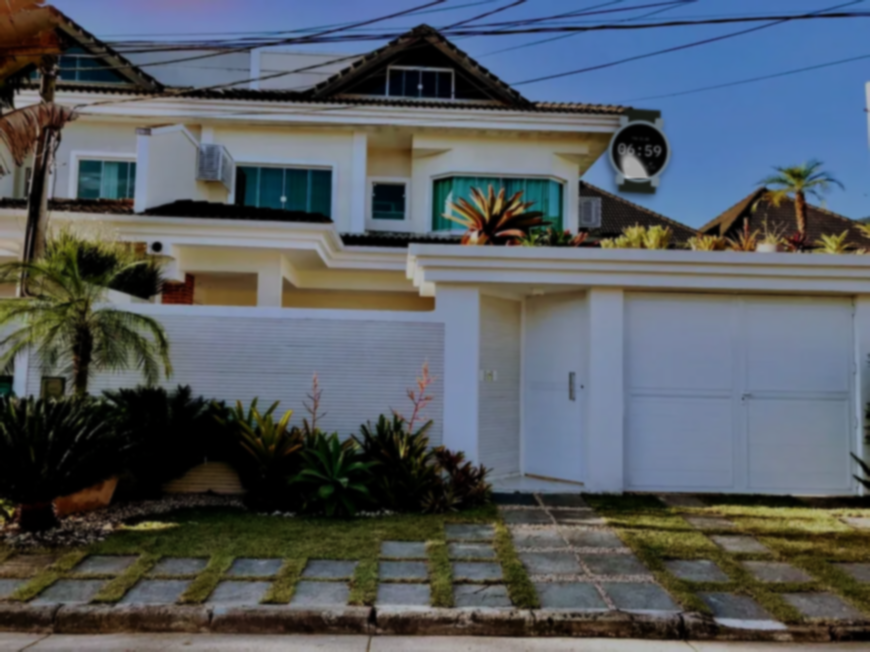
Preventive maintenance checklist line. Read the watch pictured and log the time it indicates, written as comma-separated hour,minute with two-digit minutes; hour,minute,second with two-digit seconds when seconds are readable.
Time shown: 6,59
